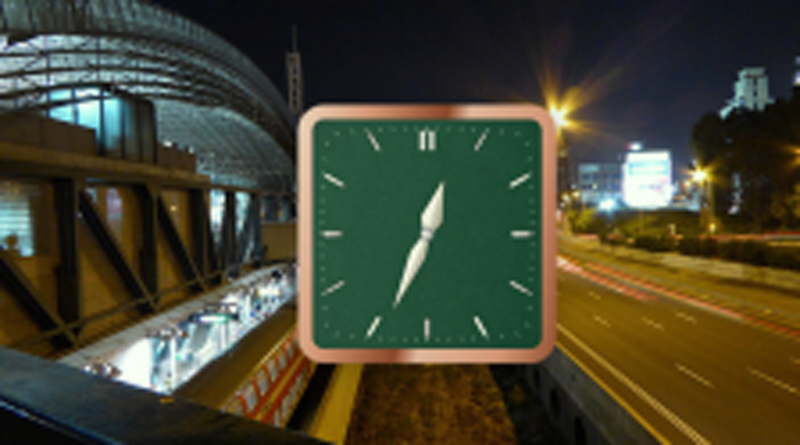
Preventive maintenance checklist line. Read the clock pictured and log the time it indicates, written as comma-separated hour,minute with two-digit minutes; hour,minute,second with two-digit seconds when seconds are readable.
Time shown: 12,34
